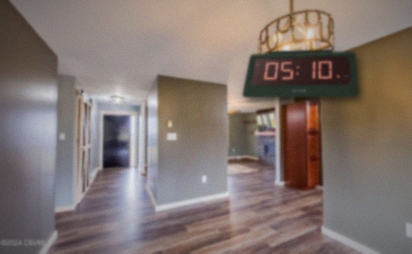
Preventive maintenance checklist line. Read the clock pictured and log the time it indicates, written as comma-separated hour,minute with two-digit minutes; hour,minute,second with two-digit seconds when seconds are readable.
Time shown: 5,10
